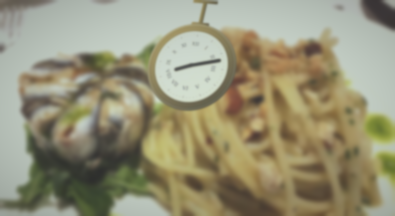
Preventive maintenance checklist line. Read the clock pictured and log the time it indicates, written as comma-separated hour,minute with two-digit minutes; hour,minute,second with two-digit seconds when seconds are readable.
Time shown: 8,12
